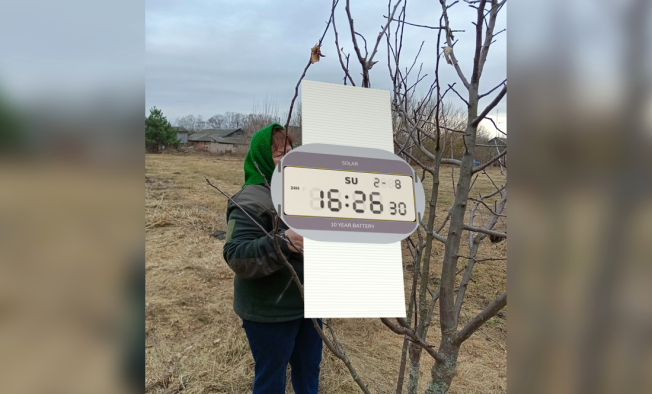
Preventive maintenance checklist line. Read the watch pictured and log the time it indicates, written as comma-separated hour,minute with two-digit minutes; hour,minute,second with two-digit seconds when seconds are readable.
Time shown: 16,26,30
